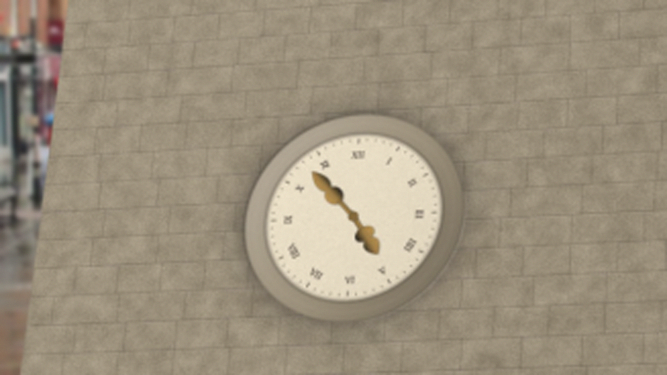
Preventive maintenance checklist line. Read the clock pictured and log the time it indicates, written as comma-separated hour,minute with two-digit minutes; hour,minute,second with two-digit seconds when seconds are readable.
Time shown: 4,53
